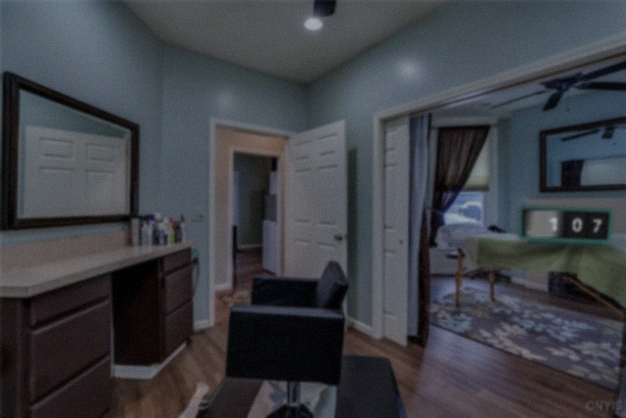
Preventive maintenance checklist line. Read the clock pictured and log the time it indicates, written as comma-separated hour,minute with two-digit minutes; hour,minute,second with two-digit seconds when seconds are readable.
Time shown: 1,07
